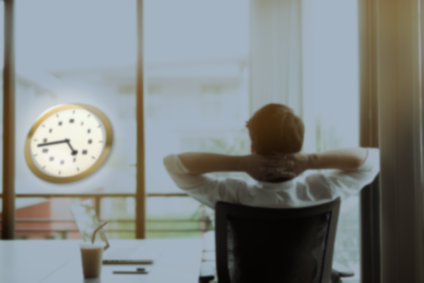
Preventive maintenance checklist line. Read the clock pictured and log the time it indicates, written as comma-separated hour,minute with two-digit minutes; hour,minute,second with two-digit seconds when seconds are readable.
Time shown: 4,43
